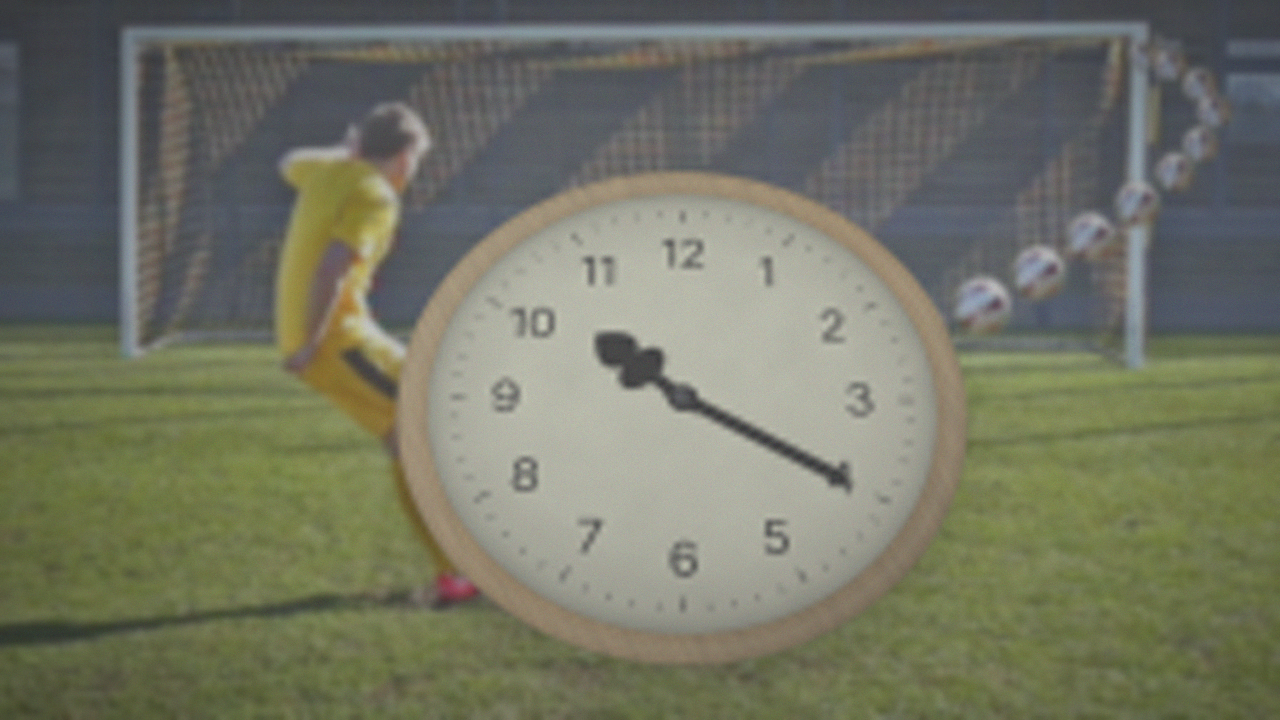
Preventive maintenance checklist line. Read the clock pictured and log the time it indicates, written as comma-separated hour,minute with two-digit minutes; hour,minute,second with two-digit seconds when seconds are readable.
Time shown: 10,20
